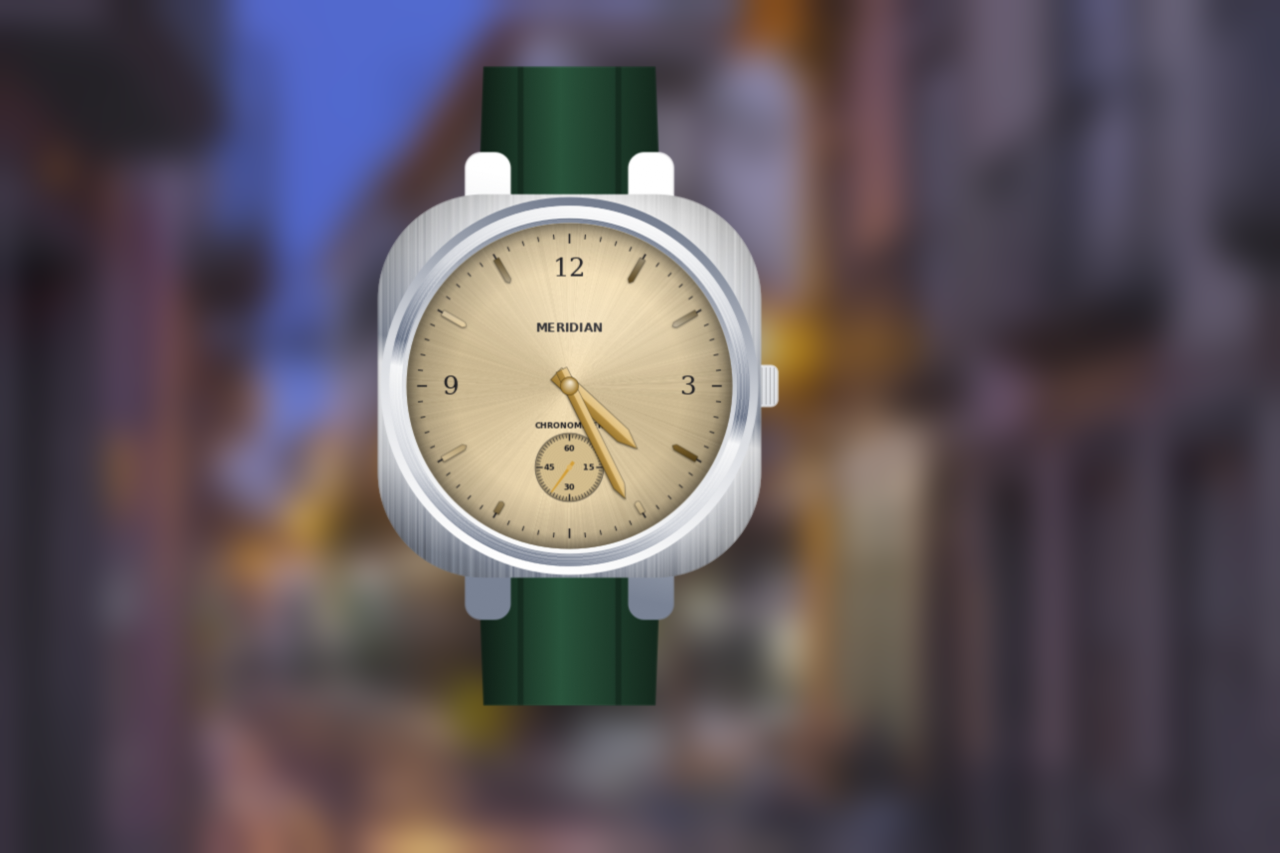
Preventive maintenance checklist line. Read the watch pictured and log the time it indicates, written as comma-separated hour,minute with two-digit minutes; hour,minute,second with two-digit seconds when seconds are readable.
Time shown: 4,25,36
